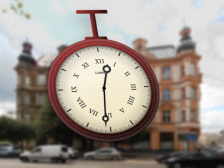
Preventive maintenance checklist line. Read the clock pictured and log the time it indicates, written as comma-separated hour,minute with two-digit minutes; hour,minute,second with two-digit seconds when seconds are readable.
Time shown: 12,31
